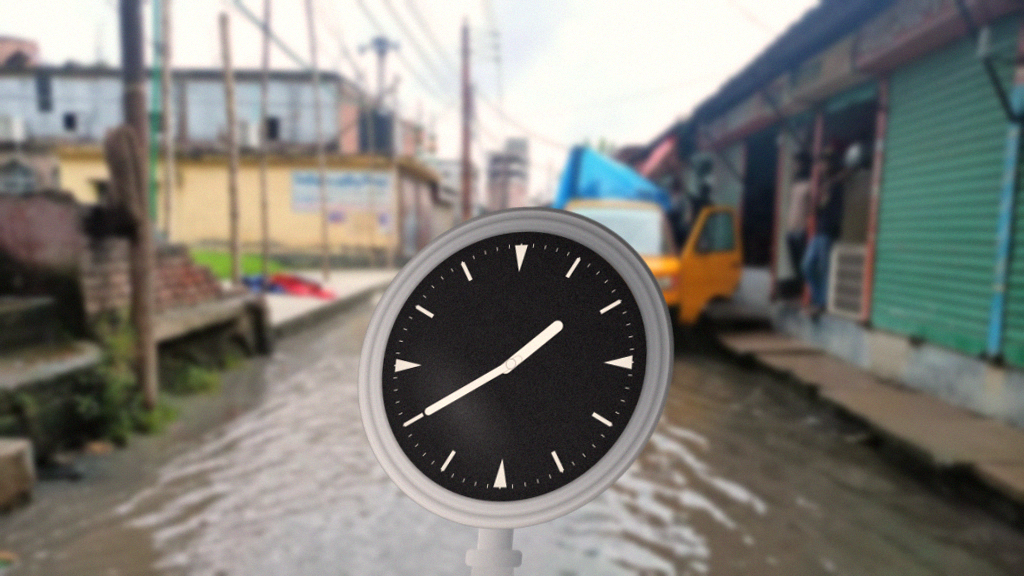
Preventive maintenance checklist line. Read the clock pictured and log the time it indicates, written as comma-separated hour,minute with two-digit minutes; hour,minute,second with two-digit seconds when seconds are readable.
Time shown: 1,40
